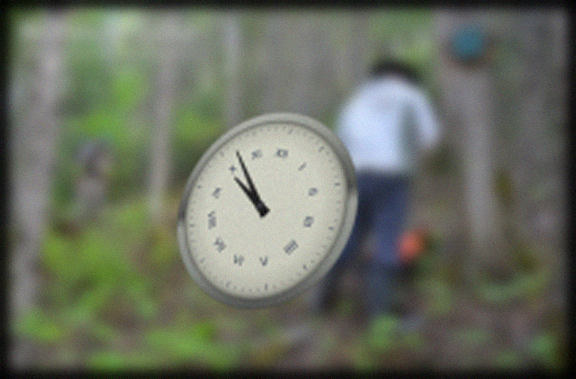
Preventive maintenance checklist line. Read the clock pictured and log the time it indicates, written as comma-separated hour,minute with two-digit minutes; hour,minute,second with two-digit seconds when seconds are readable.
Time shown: 9,52
